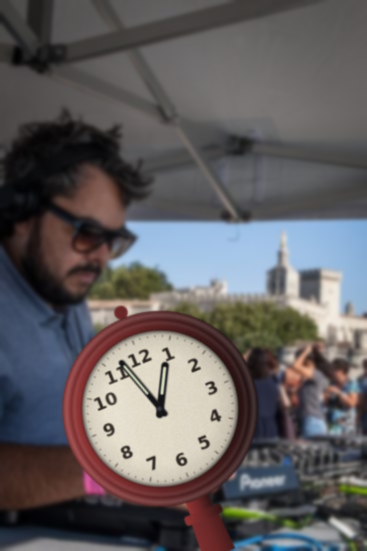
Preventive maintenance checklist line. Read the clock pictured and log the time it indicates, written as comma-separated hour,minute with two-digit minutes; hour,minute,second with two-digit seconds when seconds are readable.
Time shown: 12,57
